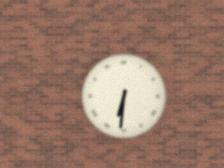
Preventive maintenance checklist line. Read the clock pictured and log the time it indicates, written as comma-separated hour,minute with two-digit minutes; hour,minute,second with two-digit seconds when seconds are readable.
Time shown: 6,31
